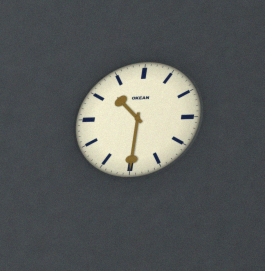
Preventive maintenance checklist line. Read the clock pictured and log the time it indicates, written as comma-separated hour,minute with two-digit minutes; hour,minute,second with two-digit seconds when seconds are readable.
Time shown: 10,30
